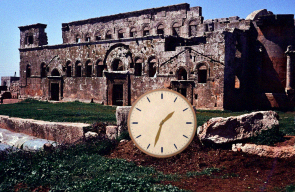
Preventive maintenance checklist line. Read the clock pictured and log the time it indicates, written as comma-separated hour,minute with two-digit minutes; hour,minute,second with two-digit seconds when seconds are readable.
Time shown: 1,33
